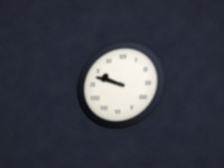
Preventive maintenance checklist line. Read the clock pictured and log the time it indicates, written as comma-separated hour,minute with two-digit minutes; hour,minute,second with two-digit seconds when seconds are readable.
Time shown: 9,48
